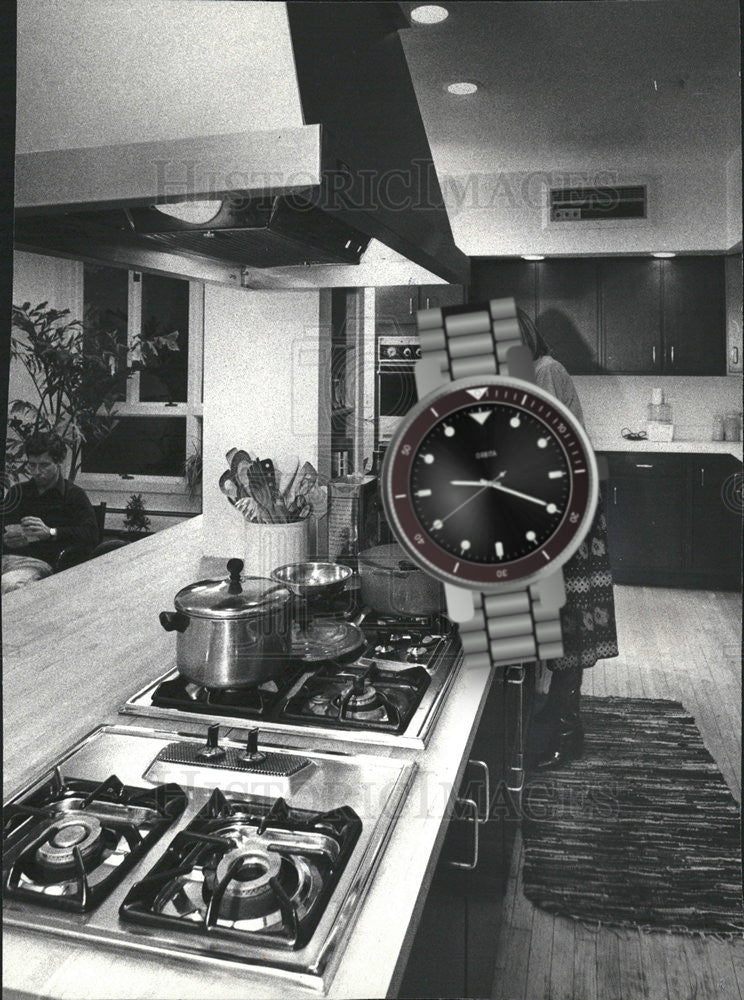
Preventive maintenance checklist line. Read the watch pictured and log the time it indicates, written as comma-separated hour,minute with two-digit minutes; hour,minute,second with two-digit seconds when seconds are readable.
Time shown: 9,19,40
